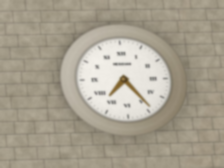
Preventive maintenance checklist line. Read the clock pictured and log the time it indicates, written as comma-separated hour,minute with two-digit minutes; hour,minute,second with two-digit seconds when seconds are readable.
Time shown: 7,24
